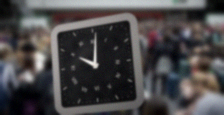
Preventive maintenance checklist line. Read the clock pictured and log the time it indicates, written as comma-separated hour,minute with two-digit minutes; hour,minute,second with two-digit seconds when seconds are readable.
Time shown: 10,01
